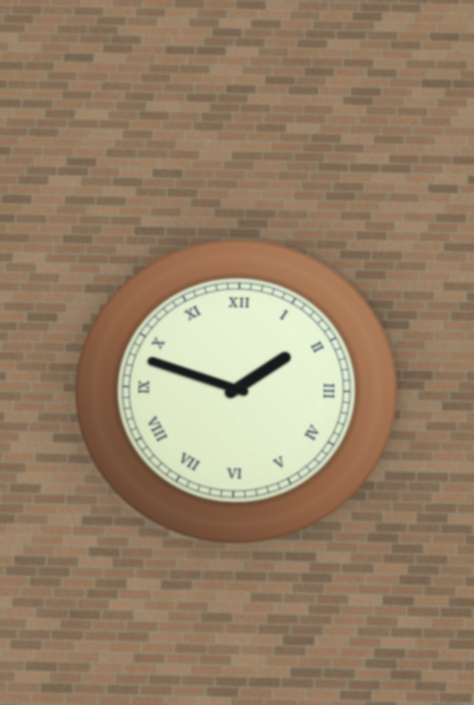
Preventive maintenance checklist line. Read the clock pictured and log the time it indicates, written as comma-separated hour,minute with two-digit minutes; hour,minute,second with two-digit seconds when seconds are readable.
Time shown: 1,48
